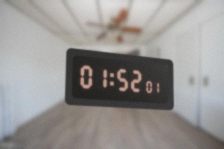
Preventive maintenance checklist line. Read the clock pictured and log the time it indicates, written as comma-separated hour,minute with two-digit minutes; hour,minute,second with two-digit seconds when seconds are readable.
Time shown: 1,52,01
